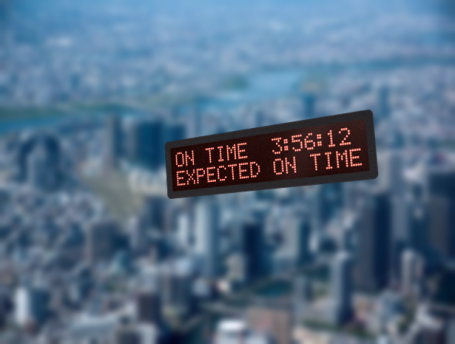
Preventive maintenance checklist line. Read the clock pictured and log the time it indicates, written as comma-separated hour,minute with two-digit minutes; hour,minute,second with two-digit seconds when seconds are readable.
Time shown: 3,56,12
